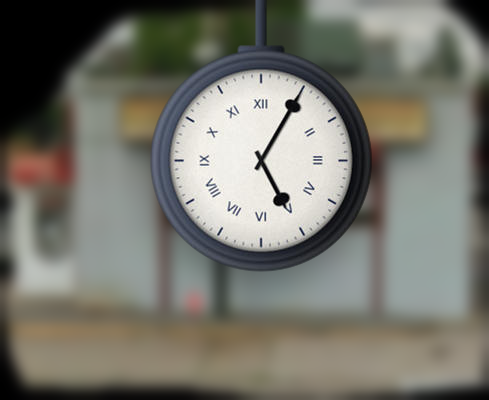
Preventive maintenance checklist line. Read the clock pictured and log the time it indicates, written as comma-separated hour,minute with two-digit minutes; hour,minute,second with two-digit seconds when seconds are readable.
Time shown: 5,05
